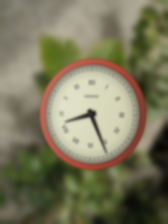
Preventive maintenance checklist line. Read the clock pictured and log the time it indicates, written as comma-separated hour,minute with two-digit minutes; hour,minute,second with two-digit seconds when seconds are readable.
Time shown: 8,26
